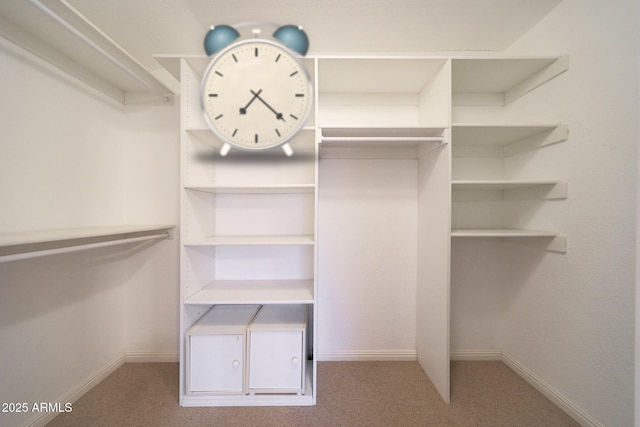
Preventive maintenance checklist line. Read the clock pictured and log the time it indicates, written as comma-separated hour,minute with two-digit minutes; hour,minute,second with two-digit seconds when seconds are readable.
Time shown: 7,22
